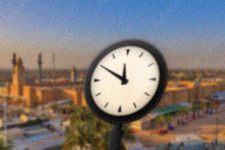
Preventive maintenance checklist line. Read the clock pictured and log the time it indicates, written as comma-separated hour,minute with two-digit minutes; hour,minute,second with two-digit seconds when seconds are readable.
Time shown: 11,50
